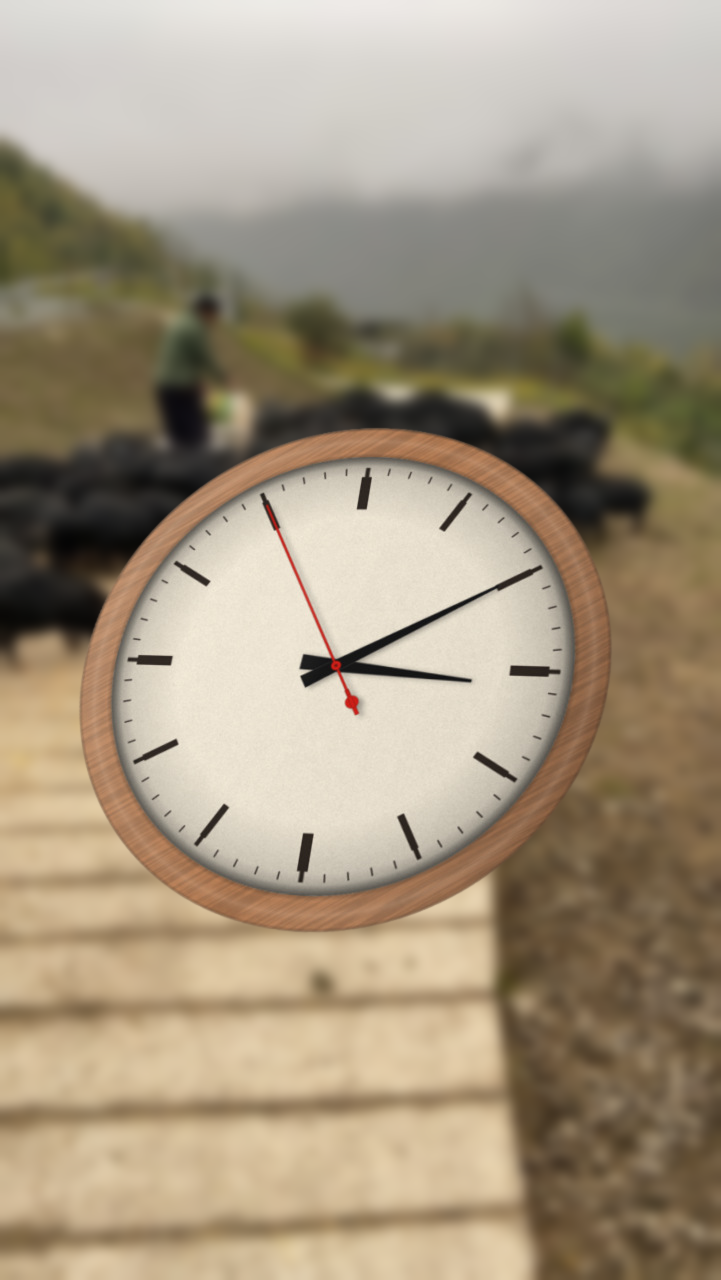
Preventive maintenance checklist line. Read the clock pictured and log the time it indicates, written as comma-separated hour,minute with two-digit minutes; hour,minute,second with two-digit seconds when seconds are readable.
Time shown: 3,09,55
